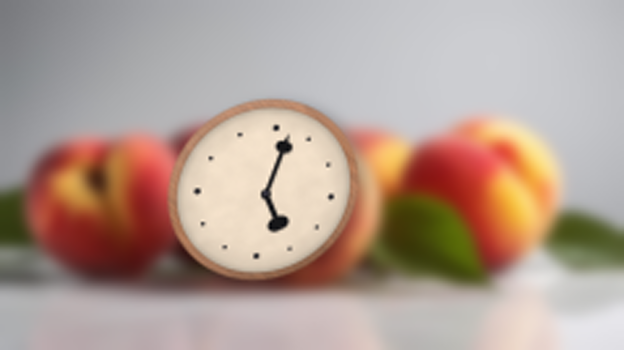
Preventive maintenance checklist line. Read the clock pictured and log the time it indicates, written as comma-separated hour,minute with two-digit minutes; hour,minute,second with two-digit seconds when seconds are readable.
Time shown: 5,02
